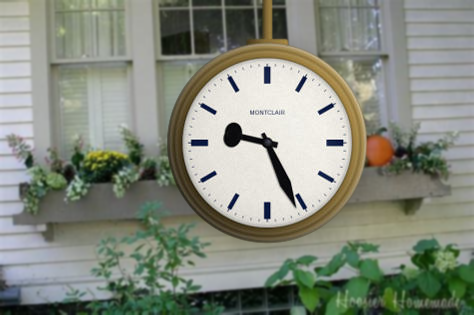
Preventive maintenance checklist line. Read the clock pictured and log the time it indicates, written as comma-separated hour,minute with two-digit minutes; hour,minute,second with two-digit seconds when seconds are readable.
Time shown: 9,26
